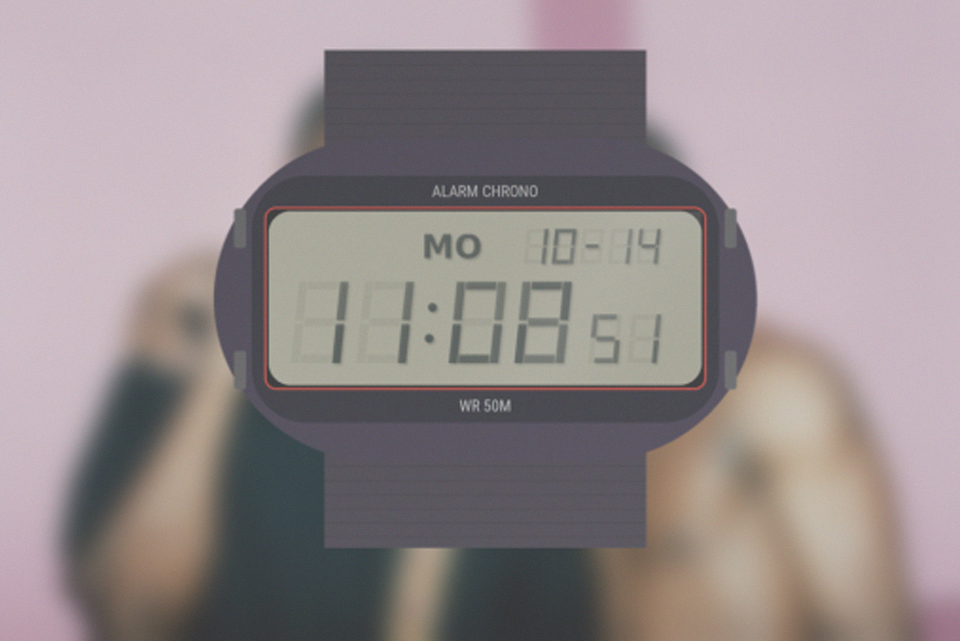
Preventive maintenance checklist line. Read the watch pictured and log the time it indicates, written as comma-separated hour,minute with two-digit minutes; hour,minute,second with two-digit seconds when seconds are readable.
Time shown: 11,08,51
